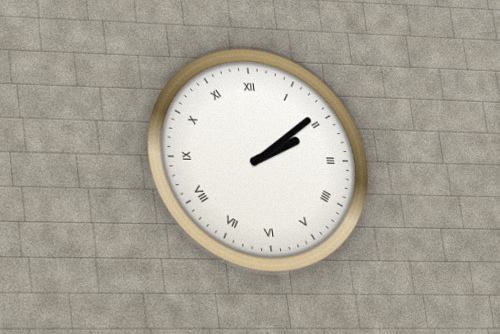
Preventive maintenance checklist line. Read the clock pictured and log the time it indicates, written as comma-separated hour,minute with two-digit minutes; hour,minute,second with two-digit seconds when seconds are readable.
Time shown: 2,09
